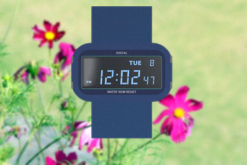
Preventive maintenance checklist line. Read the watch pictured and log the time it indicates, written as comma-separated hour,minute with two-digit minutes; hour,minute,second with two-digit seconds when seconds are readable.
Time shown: 12,02,47
